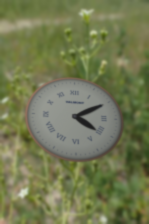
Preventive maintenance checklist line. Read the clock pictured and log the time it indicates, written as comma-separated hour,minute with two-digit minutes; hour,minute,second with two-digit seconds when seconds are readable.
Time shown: 4,10
